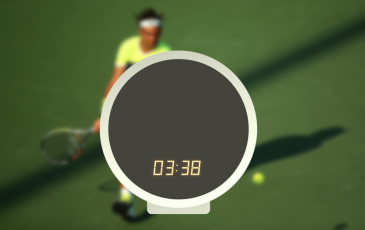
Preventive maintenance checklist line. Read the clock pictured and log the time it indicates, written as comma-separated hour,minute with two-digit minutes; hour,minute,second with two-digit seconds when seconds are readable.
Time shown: 3,38
